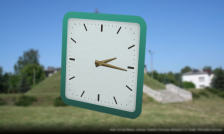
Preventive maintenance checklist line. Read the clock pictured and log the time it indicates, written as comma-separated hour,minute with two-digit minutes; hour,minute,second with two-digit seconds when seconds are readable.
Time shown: 2,16
